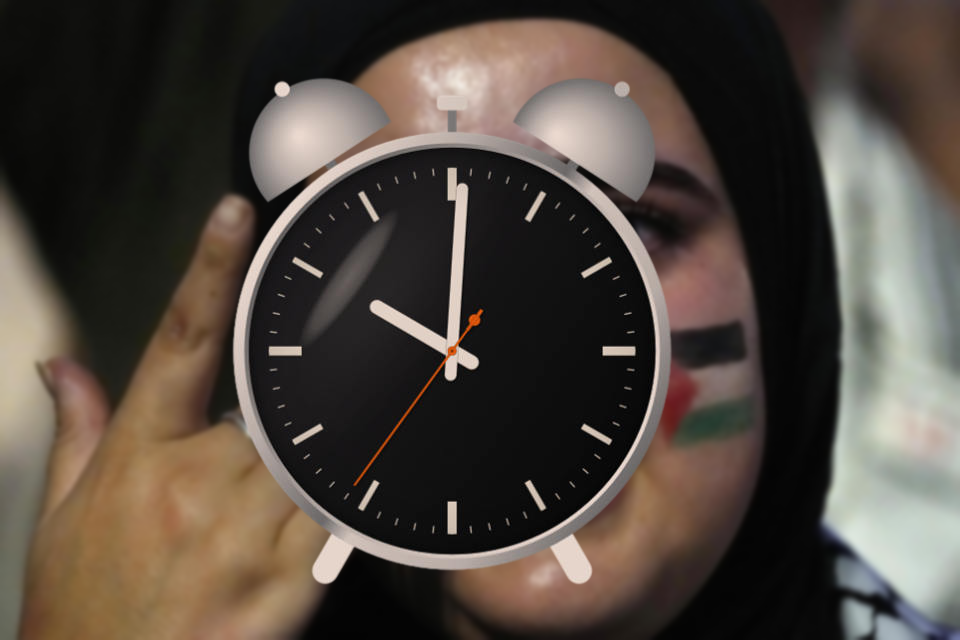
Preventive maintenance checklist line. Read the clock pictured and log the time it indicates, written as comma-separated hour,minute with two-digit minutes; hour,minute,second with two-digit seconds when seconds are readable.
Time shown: 10,00,36
